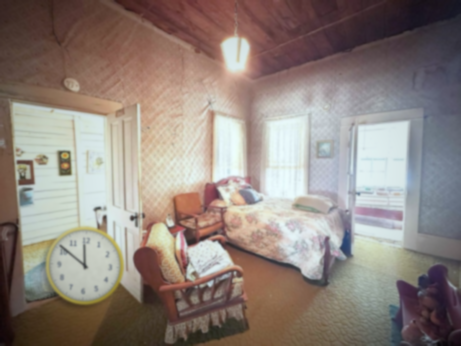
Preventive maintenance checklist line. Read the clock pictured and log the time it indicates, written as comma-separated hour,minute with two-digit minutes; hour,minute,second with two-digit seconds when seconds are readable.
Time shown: 11,51
